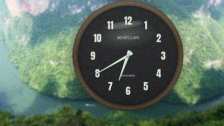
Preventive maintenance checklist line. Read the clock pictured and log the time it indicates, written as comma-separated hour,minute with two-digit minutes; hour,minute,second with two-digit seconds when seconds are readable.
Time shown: 6,40
